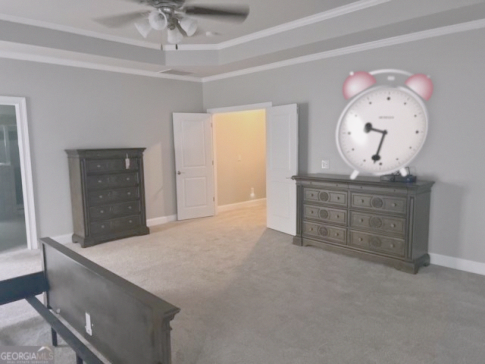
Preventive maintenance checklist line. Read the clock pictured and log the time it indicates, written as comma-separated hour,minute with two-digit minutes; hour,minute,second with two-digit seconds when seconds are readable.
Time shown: 9,32
